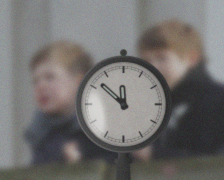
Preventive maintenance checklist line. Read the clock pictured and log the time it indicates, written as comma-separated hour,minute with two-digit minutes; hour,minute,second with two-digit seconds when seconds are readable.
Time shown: 11,52
